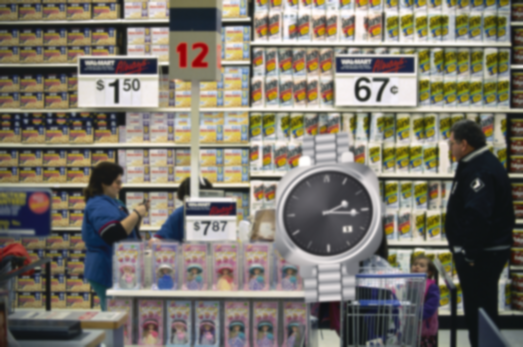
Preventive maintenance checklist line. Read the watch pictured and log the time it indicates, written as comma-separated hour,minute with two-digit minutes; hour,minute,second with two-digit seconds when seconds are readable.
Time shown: 2,16
